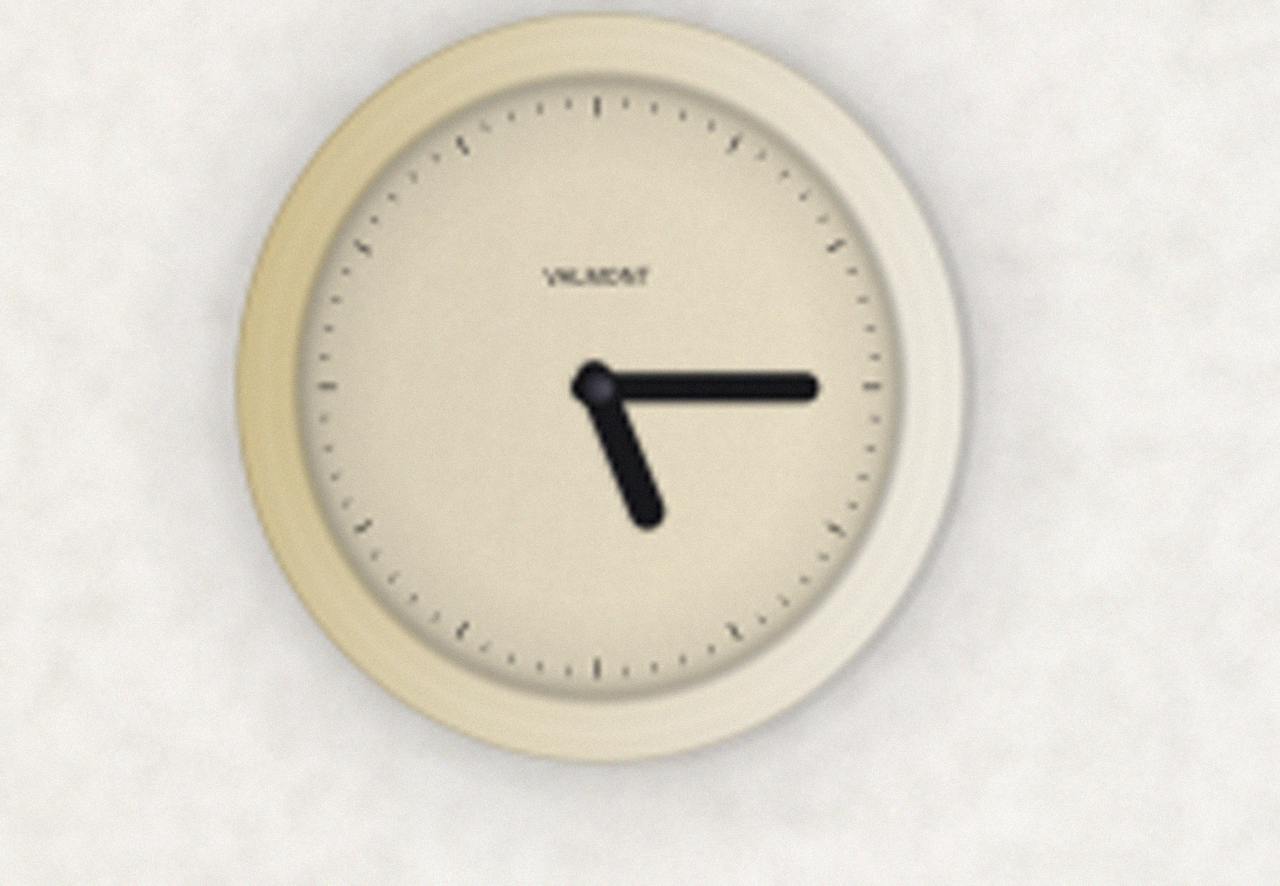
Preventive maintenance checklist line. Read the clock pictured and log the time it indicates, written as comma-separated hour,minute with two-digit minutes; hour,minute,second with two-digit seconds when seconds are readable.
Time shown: 5,15
